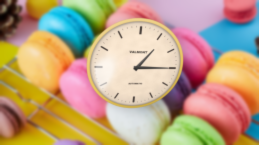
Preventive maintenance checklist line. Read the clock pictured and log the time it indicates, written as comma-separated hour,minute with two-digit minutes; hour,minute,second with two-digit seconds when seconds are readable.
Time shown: 1,15
